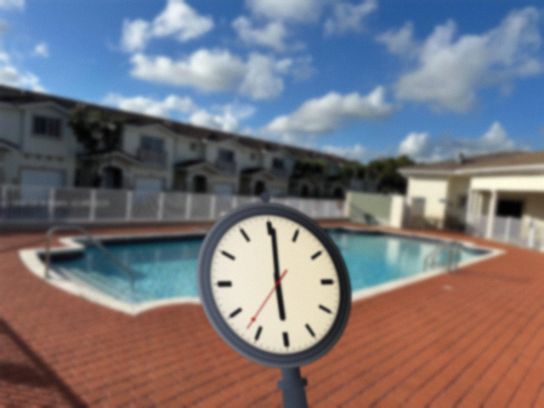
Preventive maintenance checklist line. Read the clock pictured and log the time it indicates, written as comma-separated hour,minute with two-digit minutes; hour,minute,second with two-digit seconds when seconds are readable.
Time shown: 6,00,37
